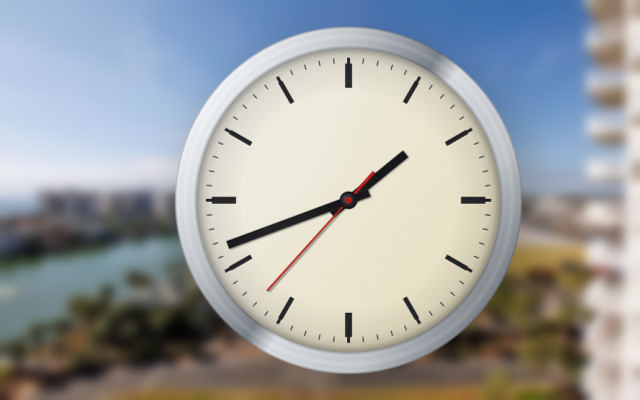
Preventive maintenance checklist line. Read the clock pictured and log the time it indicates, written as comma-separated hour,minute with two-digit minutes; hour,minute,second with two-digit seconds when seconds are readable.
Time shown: 1,41,37
